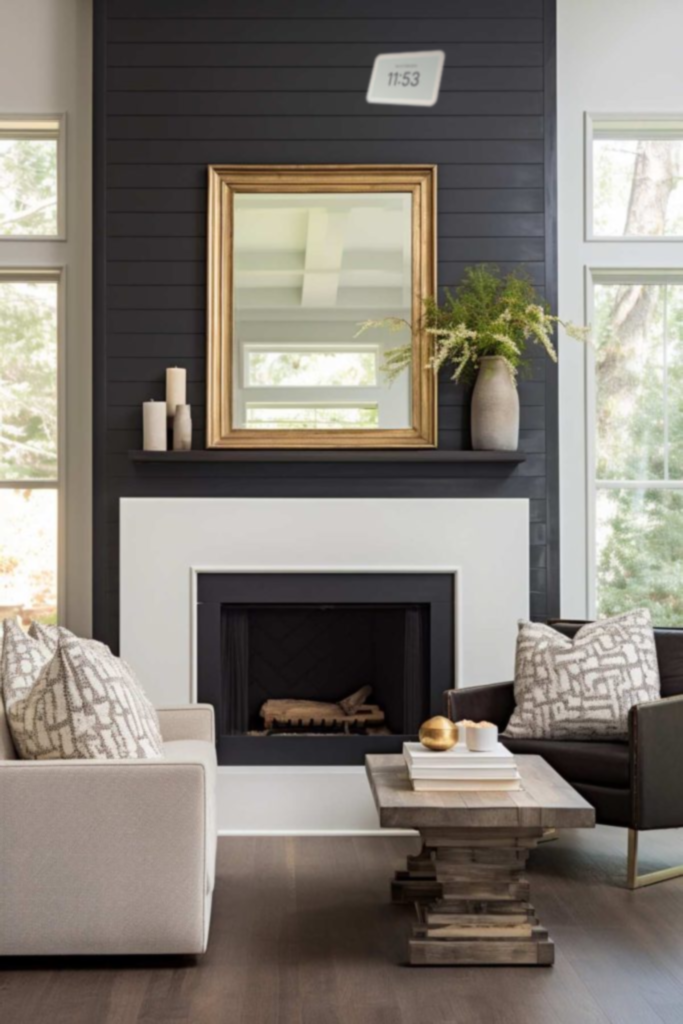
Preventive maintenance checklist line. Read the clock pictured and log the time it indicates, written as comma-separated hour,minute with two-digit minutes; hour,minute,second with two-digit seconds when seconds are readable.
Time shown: 11,53
